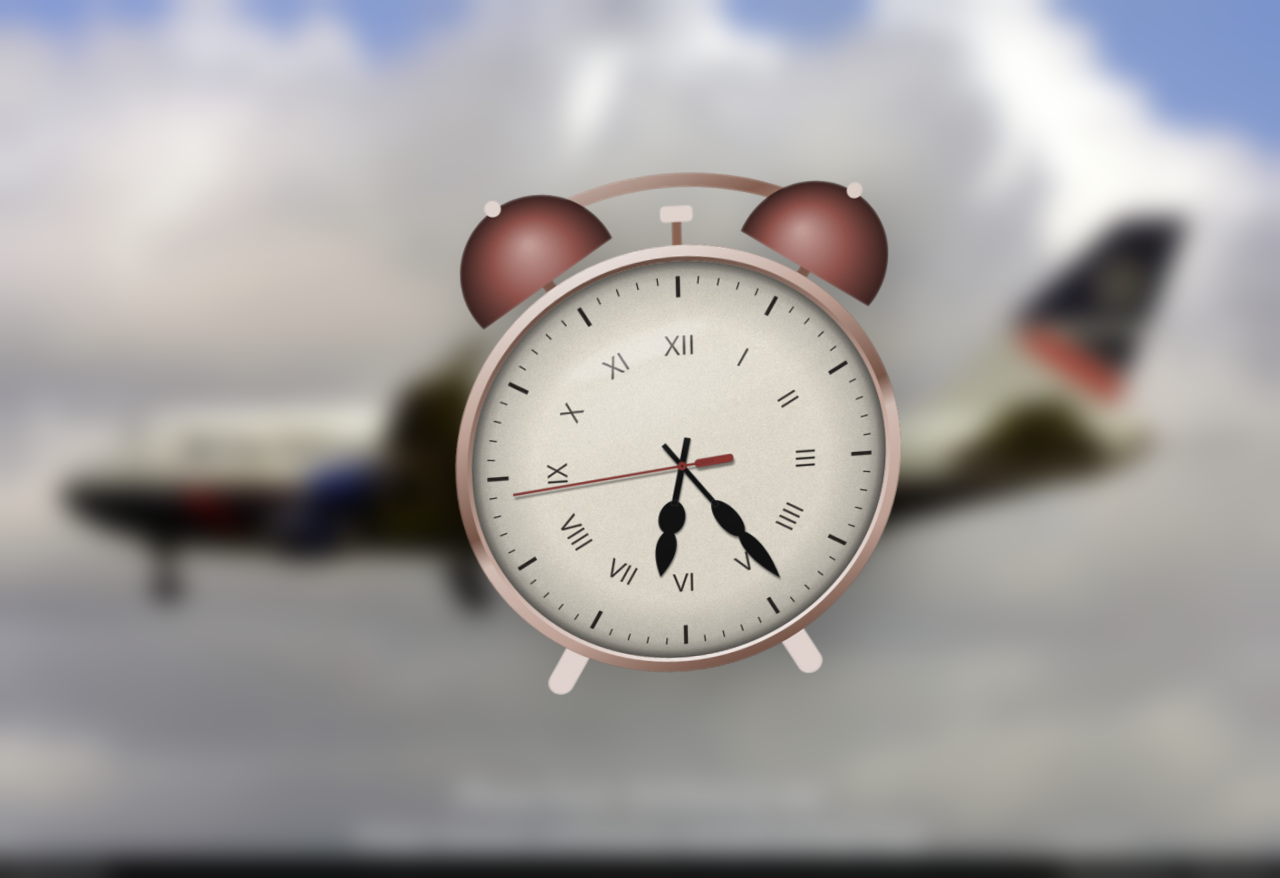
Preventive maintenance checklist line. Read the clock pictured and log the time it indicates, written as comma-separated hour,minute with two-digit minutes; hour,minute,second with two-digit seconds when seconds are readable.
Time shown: 6,23,44
